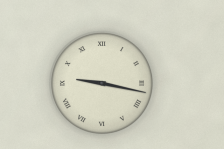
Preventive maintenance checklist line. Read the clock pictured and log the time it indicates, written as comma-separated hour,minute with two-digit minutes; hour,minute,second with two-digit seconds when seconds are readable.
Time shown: 9,17
